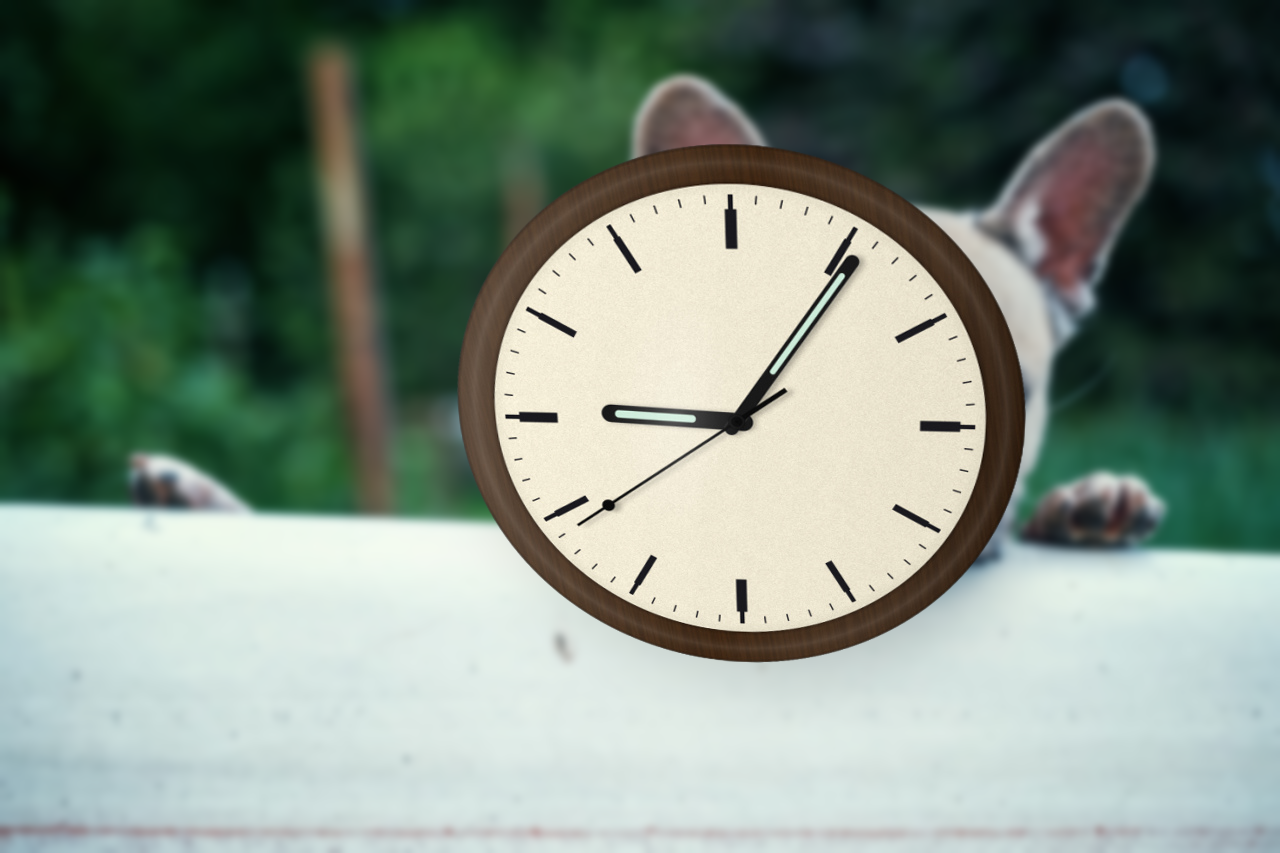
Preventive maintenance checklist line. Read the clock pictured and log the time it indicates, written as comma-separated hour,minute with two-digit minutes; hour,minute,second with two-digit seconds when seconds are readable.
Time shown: 9,05,39
